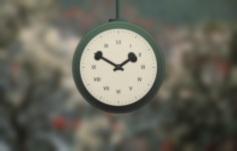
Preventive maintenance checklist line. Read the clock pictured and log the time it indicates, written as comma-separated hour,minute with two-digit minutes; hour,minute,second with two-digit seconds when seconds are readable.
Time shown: 1,50
